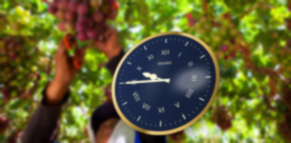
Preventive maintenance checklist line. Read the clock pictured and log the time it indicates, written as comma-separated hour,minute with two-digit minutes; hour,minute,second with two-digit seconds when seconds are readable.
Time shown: 9,45
